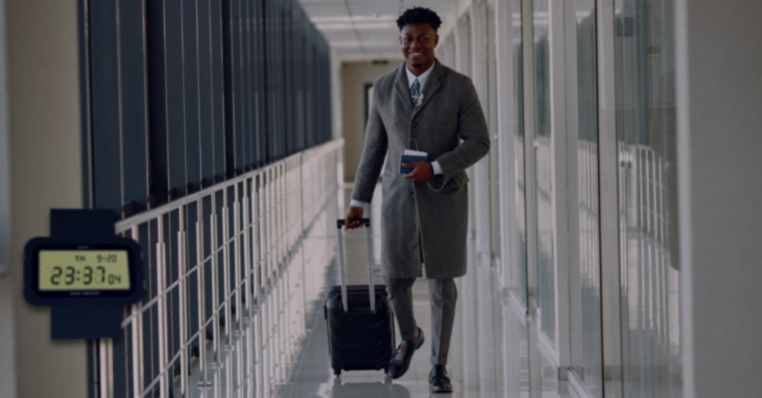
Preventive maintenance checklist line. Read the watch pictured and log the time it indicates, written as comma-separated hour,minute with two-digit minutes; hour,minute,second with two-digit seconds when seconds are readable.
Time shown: 23,37
